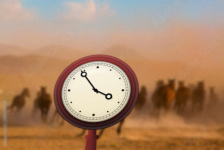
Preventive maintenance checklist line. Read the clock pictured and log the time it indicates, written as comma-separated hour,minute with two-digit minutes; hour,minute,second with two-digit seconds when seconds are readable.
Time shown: 3,54
